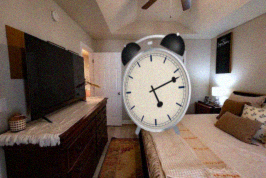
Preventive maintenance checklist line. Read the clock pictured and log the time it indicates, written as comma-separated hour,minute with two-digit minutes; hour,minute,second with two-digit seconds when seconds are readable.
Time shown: 5,12
